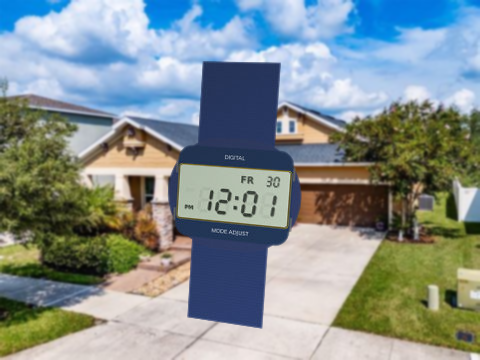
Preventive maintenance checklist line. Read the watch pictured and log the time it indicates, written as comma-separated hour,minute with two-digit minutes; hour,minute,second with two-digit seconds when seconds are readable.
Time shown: 12,01
